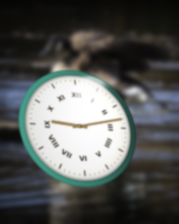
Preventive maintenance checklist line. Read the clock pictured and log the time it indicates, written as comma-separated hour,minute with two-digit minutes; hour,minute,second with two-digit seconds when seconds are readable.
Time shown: 9,13
